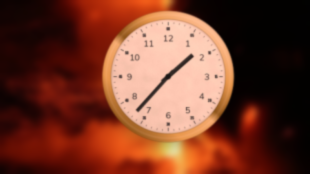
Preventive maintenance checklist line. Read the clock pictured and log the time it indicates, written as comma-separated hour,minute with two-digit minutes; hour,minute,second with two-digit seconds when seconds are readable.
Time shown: 1,37
